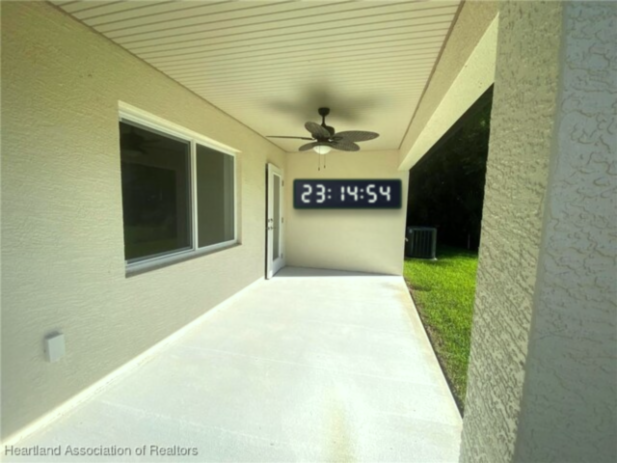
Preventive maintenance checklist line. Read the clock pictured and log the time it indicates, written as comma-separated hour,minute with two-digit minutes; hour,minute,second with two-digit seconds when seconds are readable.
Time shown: 23,14,54
